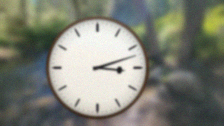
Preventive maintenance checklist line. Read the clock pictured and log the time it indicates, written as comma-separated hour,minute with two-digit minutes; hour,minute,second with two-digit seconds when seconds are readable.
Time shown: 3,12
